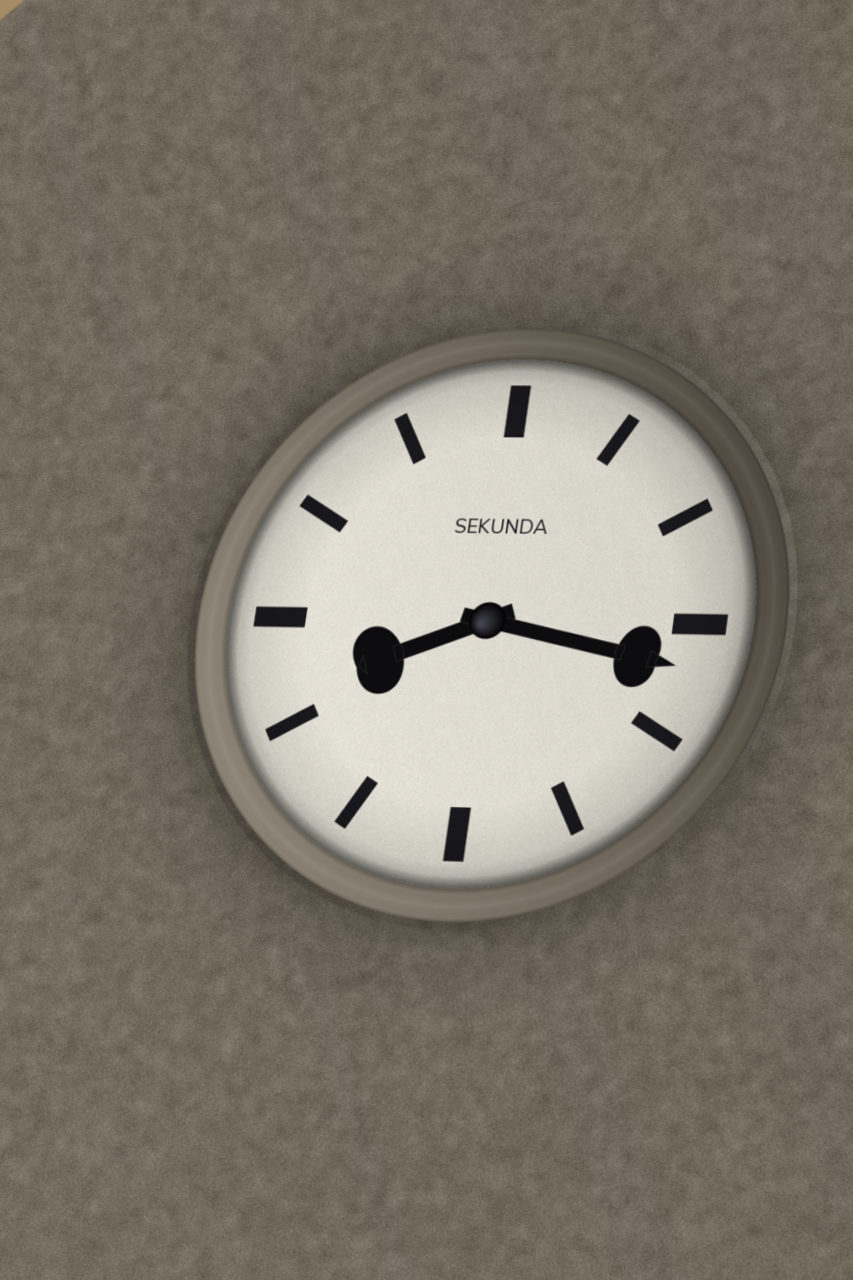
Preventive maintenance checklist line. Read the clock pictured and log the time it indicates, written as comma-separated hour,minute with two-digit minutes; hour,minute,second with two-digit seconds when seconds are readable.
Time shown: 8,17
